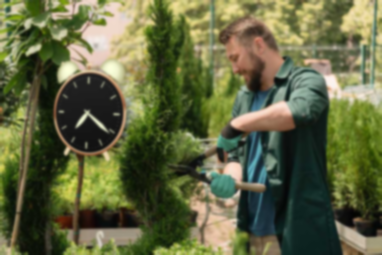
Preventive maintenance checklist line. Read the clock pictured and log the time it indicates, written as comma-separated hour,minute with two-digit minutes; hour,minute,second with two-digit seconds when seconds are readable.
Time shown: 7,21
